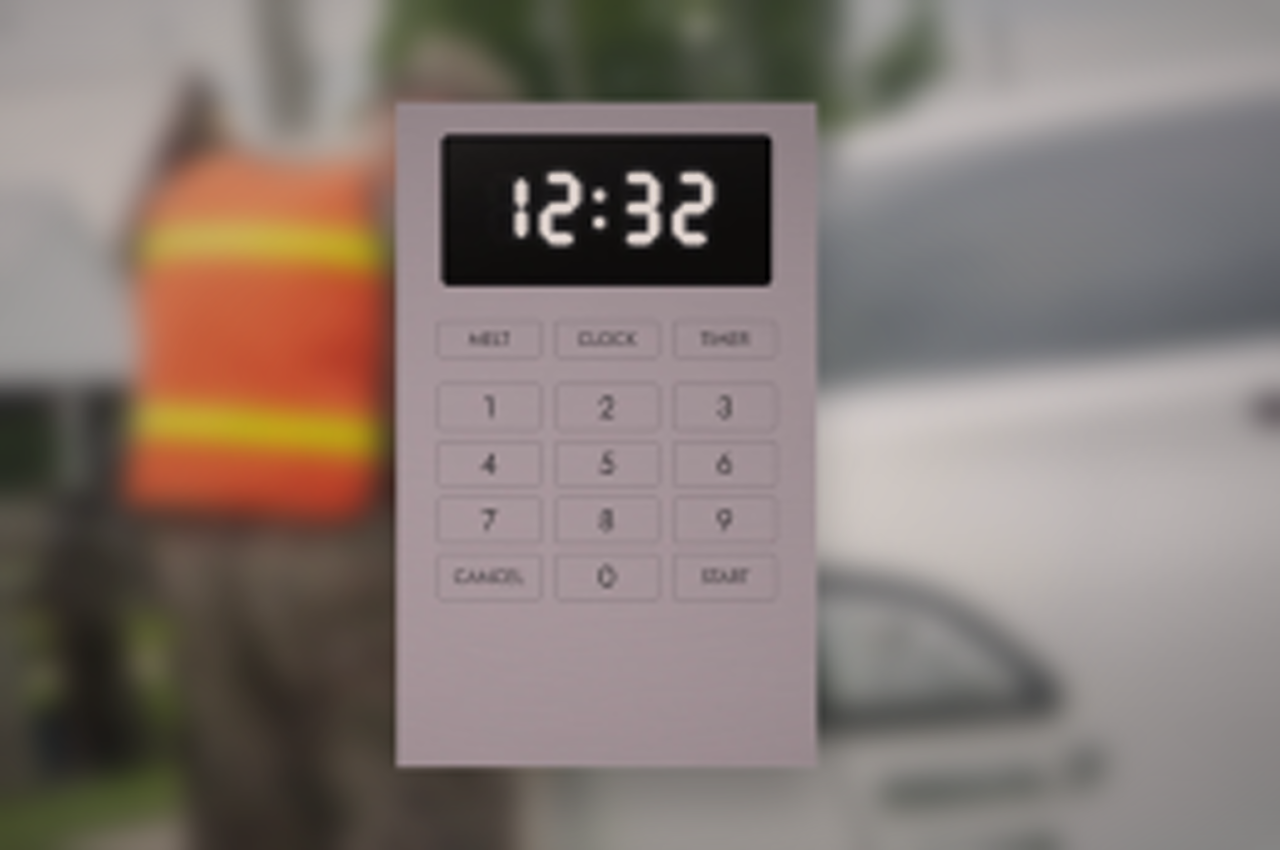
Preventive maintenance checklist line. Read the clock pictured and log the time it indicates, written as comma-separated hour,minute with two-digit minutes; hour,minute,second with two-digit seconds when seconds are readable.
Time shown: 12,32
